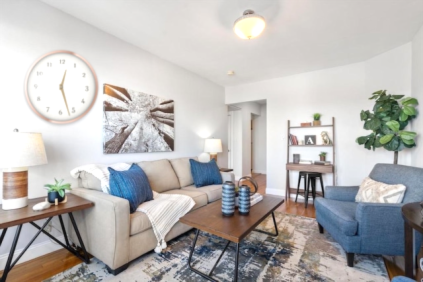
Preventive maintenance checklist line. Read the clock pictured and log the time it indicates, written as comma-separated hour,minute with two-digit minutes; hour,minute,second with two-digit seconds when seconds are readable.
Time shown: 12,27
